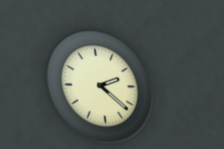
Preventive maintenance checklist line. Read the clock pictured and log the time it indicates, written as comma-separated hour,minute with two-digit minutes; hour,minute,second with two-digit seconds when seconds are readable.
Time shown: 2,22
